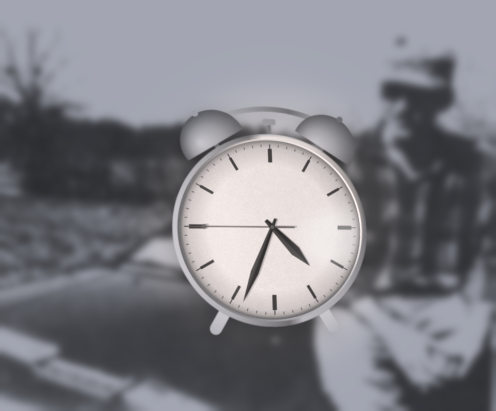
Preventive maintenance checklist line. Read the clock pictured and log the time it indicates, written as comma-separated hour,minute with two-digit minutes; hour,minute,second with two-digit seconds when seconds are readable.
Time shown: 4,33,45
